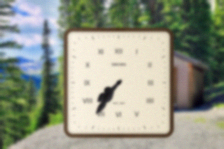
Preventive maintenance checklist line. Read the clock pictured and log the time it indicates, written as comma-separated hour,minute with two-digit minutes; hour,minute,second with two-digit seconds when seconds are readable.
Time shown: 7,36
